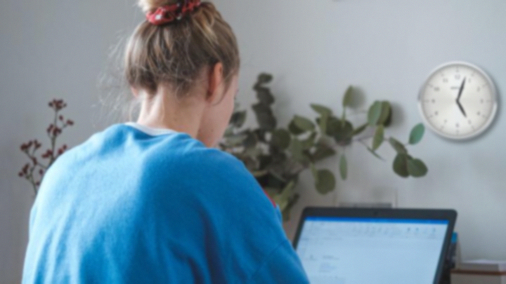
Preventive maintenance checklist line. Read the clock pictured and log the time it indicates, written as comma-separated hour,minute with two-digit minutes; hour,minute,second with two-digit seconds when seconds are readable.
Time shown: 5,03
